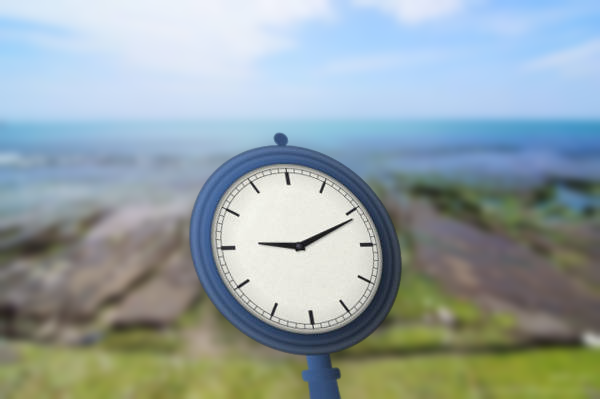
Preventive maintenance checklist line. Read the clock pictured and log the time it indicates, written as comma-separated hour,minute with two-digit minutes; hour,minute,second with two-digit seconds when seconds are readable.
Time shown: 9,11
